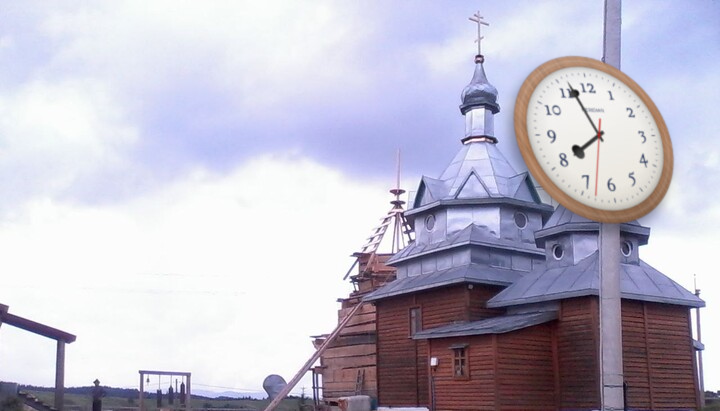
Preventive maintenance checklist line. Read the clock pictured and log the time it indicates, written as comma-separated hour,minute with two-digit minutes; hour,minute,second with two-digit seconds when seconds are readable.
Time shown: 7,56,33
